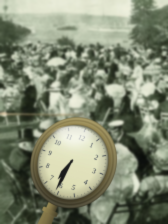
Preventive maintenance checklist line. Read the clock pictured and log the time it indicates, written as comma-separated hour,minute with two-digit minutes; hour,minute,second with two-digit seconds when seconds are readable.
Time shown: 6,31
